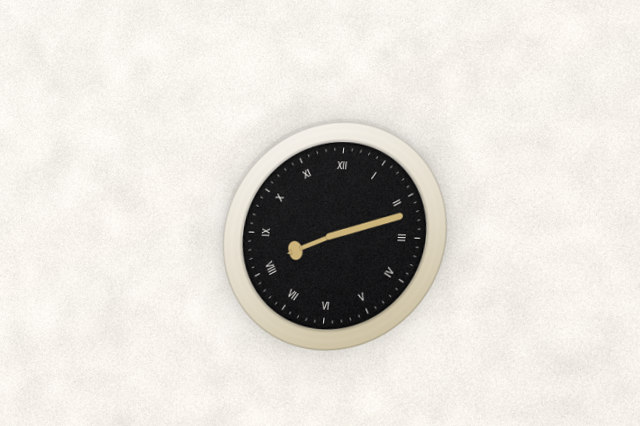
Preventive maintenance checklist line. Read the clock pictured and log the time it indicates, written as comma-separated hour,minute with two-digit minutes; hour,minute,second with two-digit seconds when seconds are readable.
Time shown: 8,12
